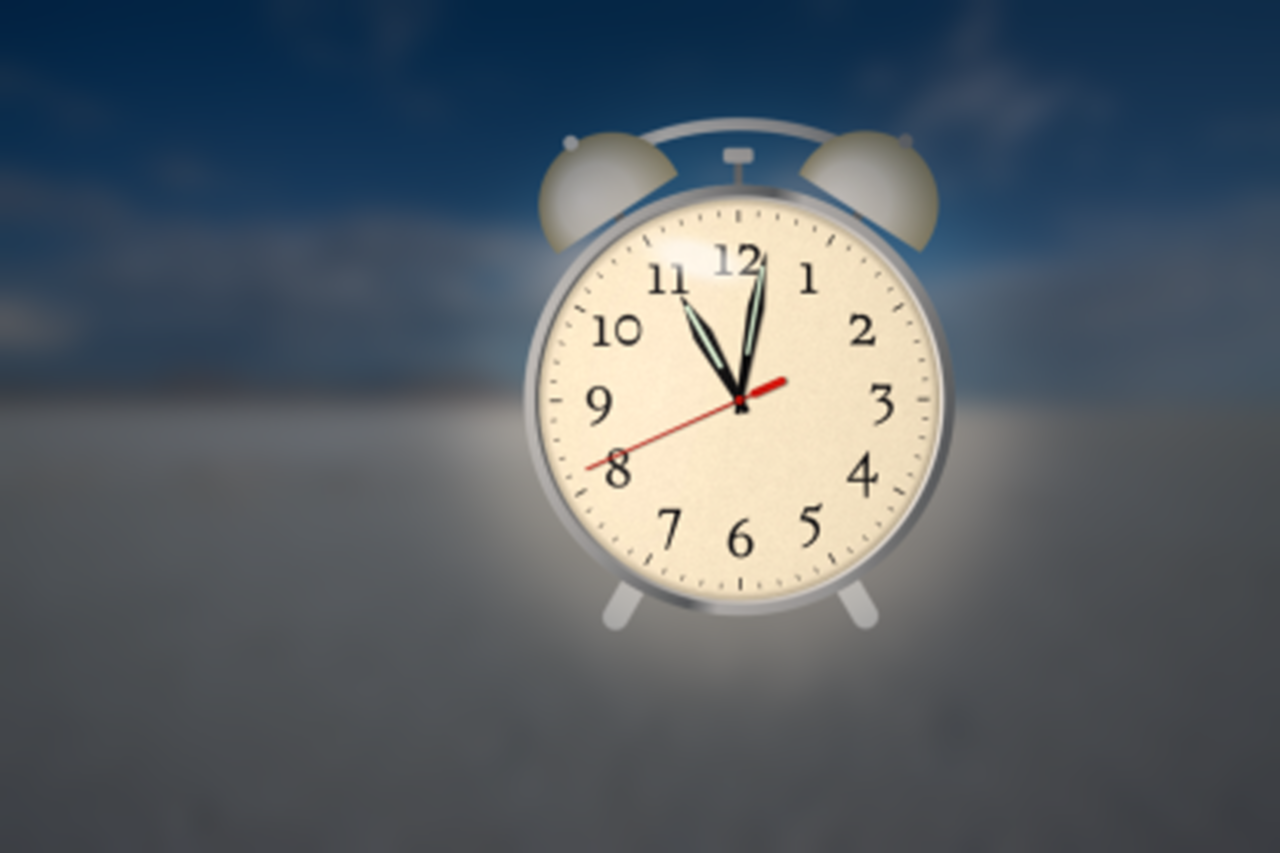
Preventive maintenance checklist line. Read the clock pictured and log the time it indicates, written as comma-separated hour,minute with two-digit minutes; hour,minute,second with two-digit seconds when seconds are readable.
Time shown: 11,01,41
